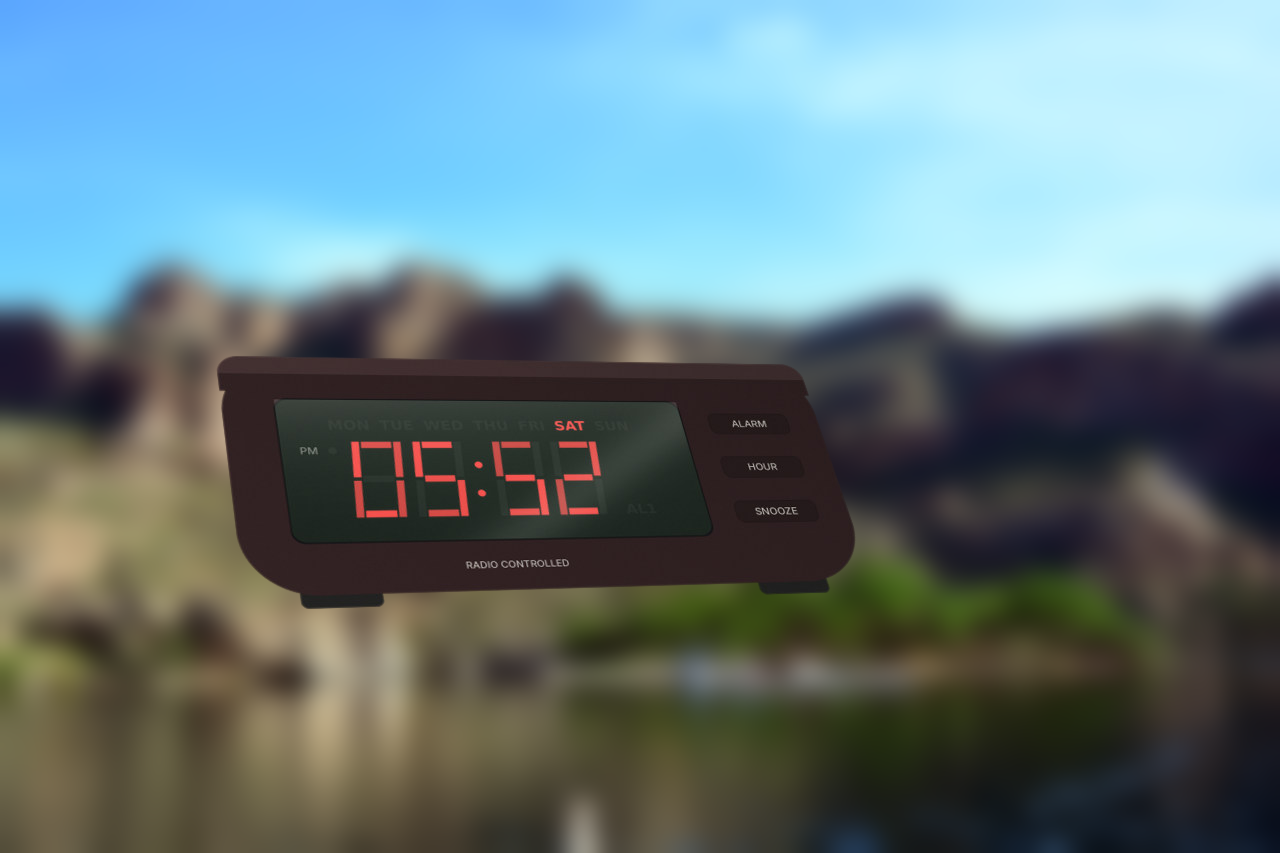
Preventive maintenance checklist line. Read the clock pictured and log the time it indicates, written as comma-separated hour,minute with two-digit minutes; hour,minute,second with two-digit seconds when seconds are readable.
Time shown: 5,52
